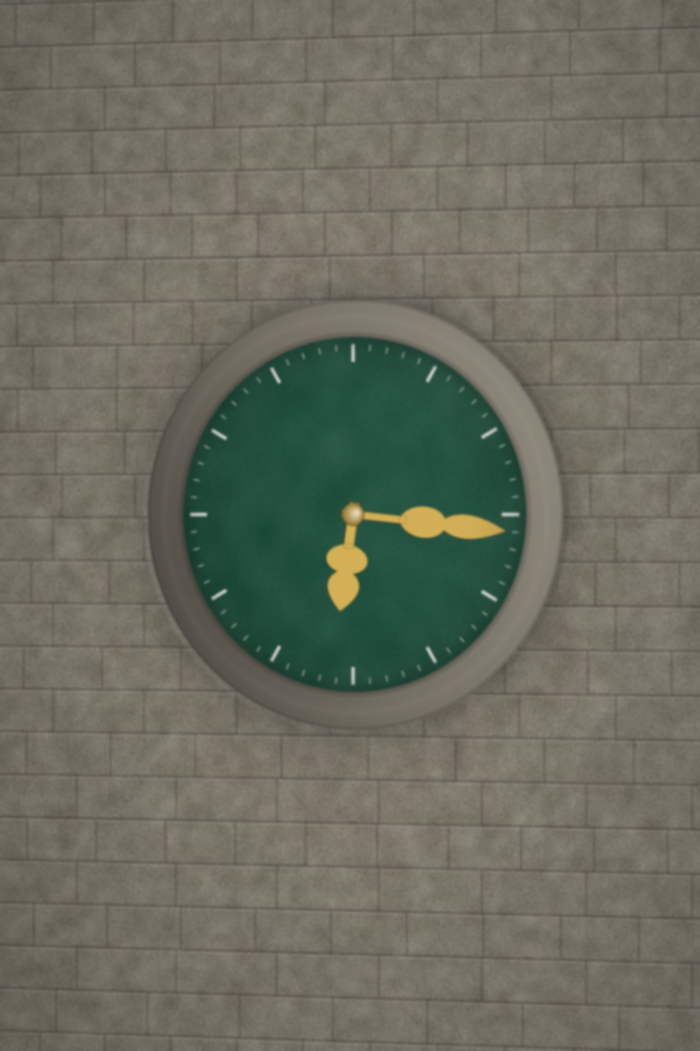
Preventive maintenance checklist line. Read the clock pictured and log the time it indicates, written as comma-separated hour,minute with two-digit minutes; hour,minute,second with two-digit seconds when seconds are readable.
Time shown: 6,16
